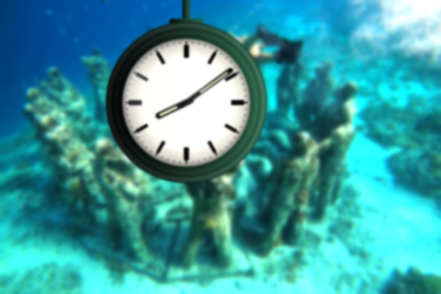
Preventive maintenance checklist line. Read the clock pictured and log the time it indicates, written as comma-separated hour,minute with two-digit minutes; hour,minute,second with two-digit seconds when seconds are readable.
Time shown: 8,09
